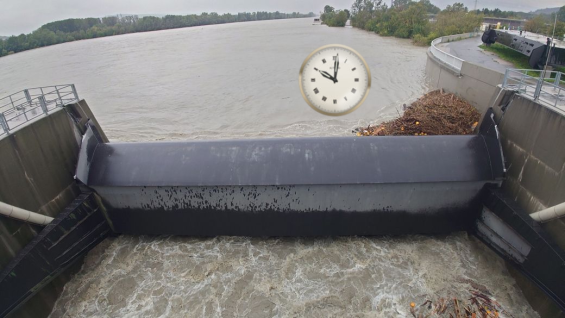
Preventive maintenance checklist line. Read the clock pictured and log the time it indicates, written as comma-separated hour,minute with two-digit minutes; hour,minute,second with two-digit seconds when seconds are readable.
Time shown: 10,01
